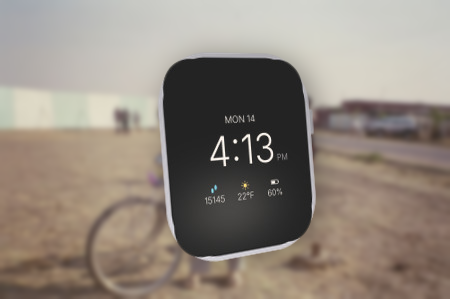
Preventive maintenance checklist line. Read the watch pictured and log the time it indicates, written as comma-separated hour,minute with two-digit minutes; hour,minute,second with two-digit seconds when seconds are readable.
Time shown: 4,13
